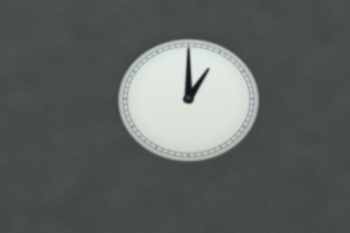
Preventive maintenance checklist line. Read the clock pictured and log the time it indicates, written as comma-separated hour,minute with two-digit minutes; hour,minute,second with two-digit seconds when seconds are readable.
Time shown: 1,00
